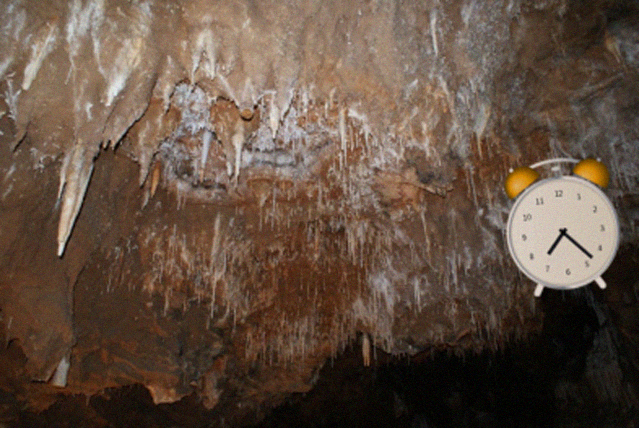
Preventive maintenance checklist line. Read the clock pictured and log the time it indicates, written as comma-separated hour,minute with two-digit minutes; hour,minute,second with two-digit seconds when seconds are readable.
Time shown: 7,23
